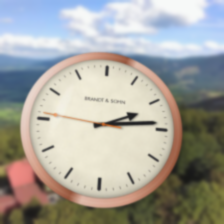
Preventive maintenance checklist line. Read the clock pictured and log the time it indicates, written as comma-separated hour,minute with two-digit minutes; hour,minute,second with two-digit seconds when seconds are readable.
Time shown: 2,13,46
